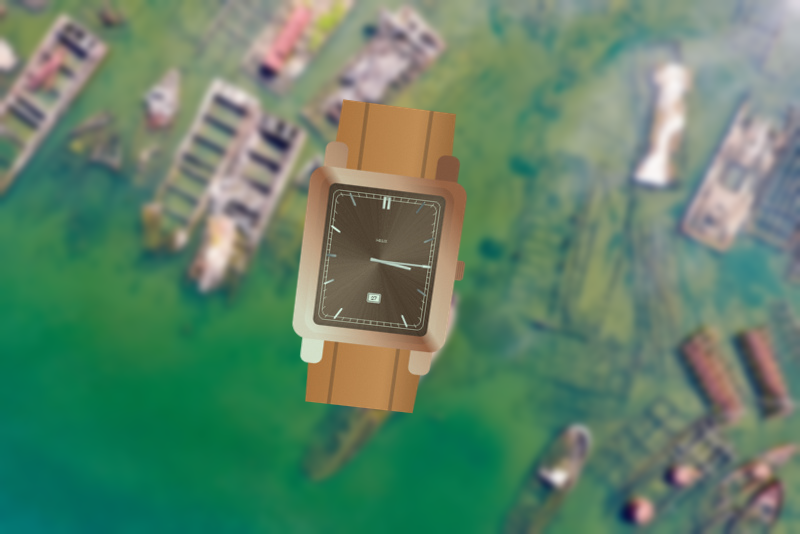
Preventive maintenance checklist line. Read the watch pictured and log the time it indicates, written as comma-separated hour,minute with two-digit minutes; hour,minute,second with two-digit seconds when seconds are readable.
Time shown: 3,15
